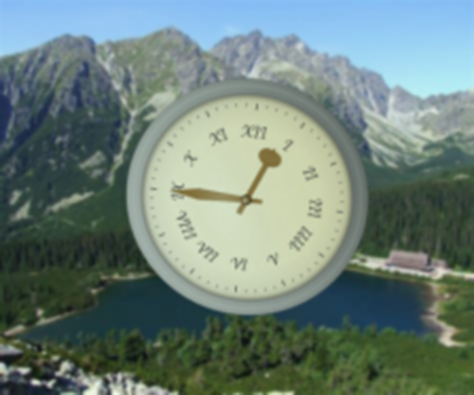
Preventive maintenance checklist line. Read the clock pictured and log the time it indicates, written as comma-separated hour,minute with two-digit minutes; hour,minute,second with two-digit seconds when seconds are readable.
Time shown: 12,45
